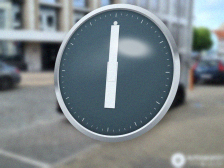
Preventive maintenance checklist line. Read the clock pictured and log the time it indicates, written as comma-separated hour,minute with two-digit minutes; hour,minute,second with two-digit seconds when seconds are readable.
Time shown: 6,00
